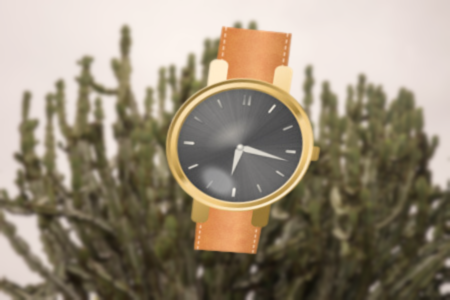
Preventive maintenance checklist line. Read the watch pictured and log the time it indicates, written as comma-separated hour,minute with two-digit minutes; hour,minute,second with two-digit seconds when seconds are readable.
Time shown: 6,17
